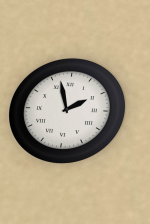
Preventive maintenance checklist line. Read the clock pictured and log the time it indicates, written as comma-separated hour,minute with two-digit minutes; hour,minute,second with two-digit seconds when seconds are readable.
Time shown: 1,57
